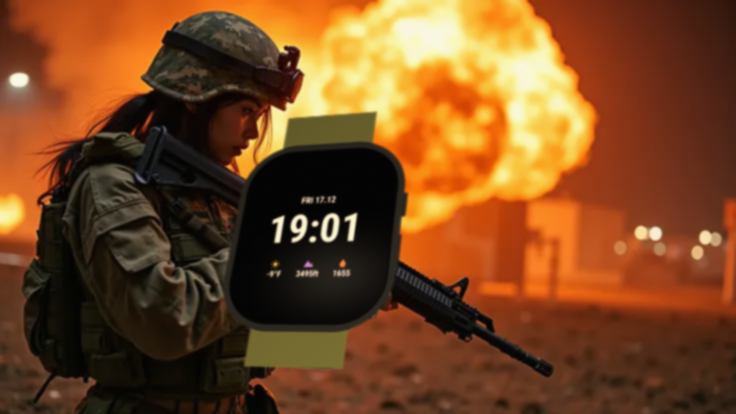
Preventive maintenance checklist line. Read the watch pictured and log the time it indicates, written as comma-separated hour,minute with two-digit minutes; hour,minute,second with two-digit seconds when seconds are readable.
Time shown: 19,01
